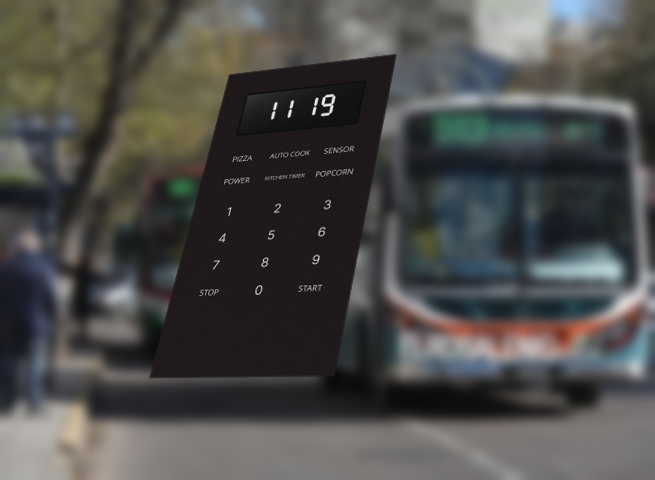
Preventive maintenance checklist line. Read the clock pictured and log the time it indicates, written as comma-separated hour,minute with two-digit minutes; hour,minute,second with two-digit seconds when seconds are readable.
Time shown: 11,19
